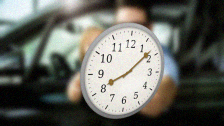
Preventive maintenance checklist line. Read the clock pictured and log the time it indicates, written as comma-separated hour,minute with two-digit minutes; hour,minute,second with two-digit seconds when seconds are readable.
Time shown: 8,08
